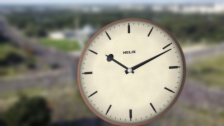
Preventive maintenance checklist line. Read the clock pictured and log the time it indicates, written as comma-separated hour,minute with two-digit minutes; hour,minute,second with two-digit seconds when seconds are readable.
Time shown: 10,11
